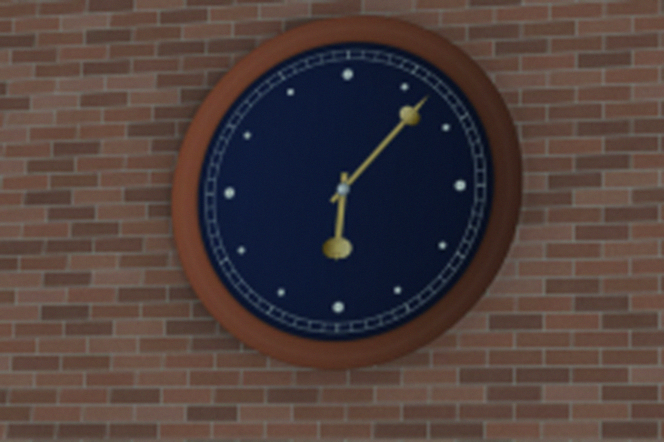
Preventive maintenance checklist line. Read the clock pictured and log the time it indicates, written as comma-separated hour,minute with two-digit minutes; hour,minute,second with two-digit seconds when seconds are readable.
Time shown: 6,07
